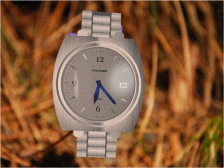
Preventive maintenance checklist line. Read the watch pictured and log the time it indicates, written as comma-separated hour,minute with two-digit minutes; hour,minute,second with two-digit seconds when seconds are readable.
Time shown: 6,23
